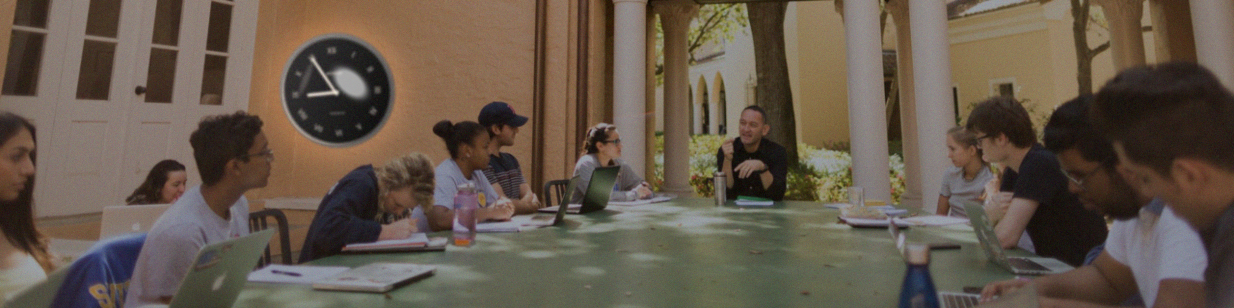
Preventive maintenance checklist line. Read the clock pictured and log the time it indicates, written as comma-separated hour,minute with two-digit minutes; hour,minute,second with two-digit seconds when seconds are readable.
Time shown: 8,55
